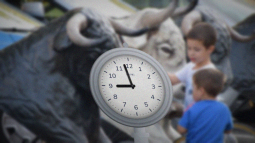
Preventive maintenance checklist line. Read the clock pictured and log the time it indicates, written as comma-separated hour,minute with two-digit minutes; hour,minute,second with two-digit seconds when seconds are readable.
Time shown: 8,58
